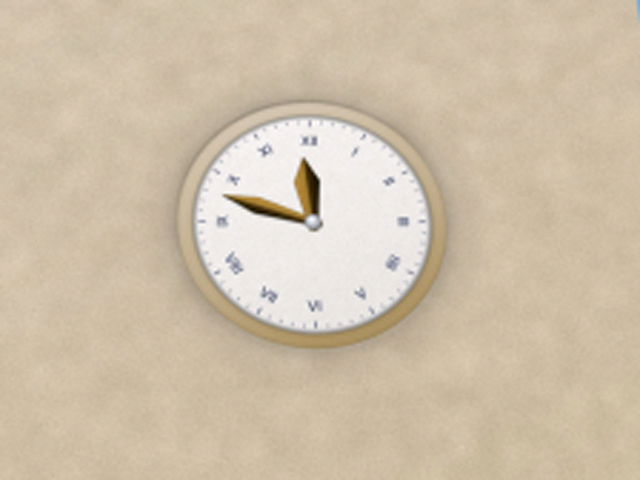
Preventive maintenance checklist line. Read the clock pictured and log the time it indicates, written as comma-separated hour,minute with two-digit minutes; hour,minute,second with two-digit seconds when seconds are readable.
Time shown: 11,48
